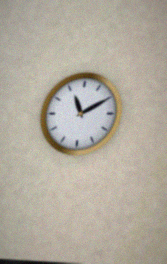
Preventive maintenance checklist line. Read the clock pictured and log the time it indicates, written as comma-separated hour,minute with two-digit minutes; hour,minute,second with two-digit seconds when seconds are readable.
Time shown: 11,10
